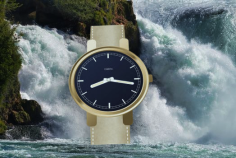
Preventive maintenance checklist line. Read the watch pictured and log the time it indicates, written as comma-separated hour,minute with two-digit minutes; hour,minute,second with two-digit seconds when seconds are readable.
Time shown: 8,17
